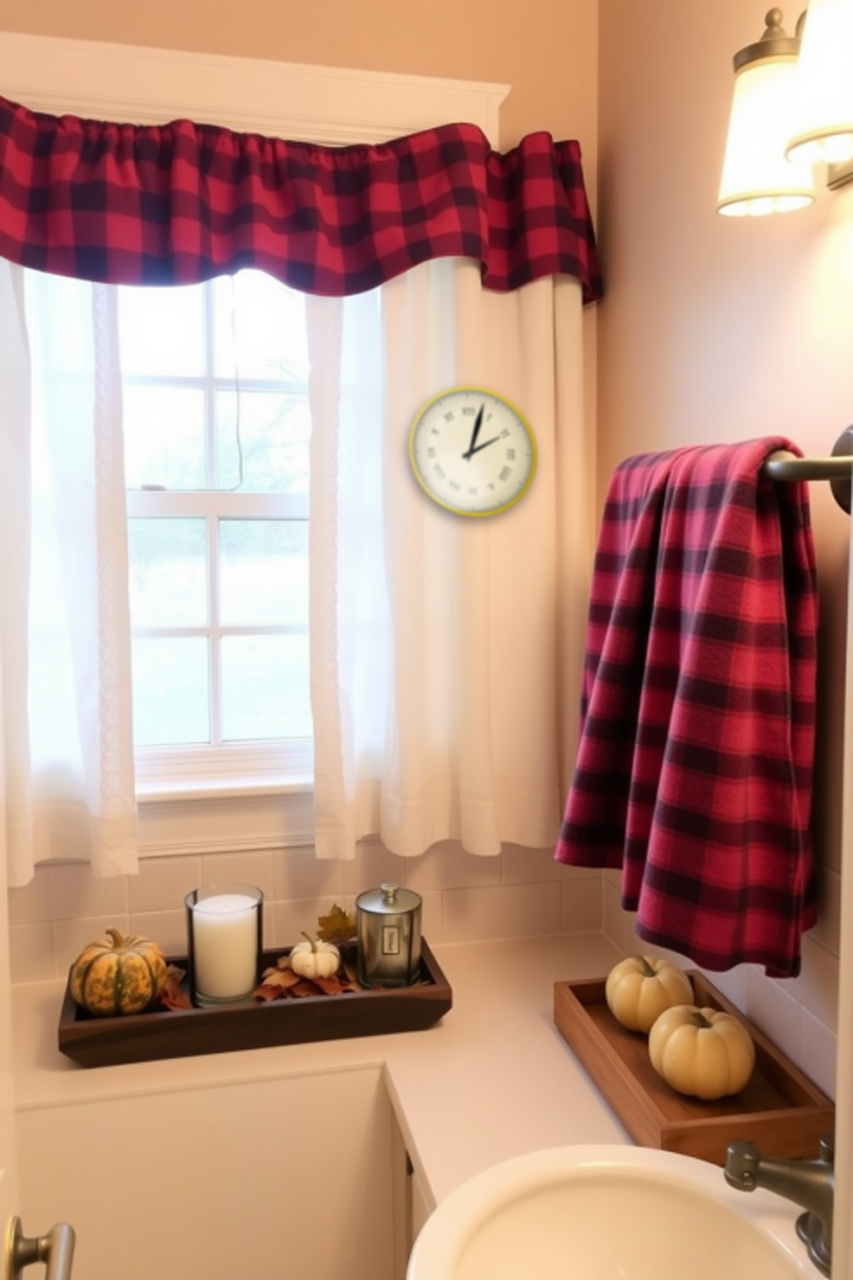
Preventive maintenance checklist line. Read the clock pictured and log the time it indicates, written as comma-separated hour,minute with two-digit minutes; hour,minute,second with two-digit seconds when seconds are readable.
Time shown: 2,03
